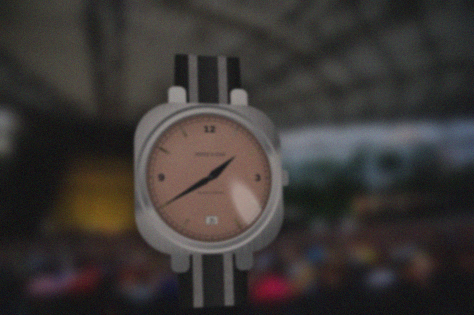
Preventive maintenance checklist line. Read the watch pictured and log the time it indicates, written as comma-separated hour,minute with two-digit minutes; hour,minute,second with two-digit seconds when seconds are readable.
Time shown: 1,40
